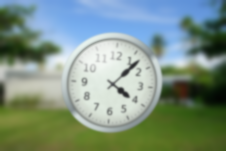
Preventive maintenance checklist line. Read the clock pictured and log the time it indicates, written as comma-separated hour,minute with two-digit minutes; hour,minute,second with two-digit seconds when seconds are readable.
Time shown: 4,07
